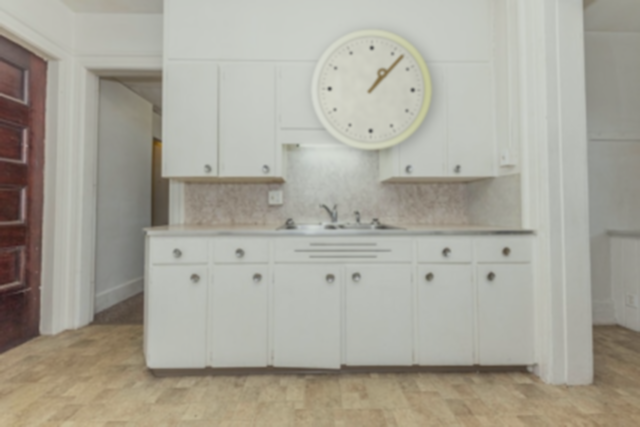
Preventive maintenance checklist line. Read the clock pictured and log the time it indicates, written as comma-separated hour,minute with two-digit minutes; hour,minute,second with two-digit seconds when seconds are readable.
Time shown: 1,07
